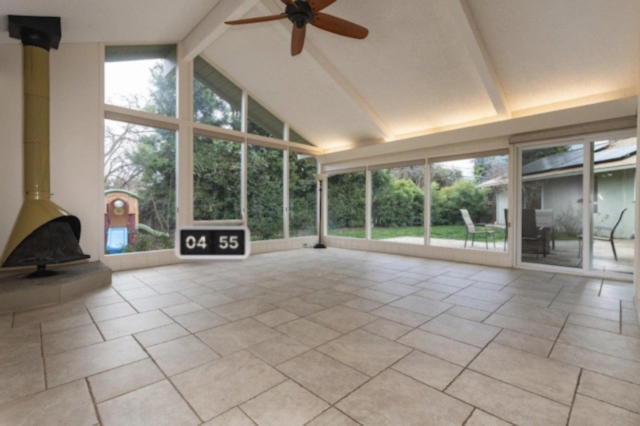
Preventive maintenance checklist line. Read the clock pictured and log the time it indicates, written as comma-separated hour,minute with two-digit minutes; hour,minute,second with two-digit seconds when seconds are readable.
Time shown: 4,55
